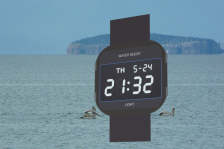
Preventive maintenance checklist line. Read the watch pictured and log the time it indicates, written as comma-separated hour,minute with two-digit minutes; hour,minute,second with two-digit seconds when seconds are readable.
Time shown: 21,32
